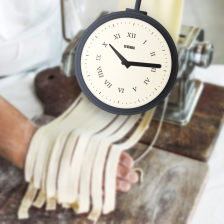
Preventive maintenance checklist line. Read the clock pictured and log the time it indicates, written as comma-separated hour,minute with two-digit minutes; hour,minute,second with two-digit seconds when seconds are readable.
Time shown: 10,14
